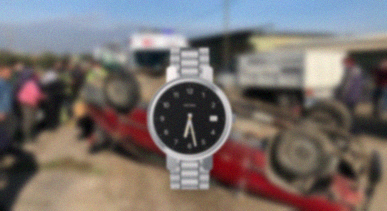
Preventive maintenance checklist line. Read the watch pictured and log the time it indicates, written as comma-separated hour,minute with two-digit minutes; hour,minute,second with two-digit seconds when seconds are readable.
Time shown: 6,28
